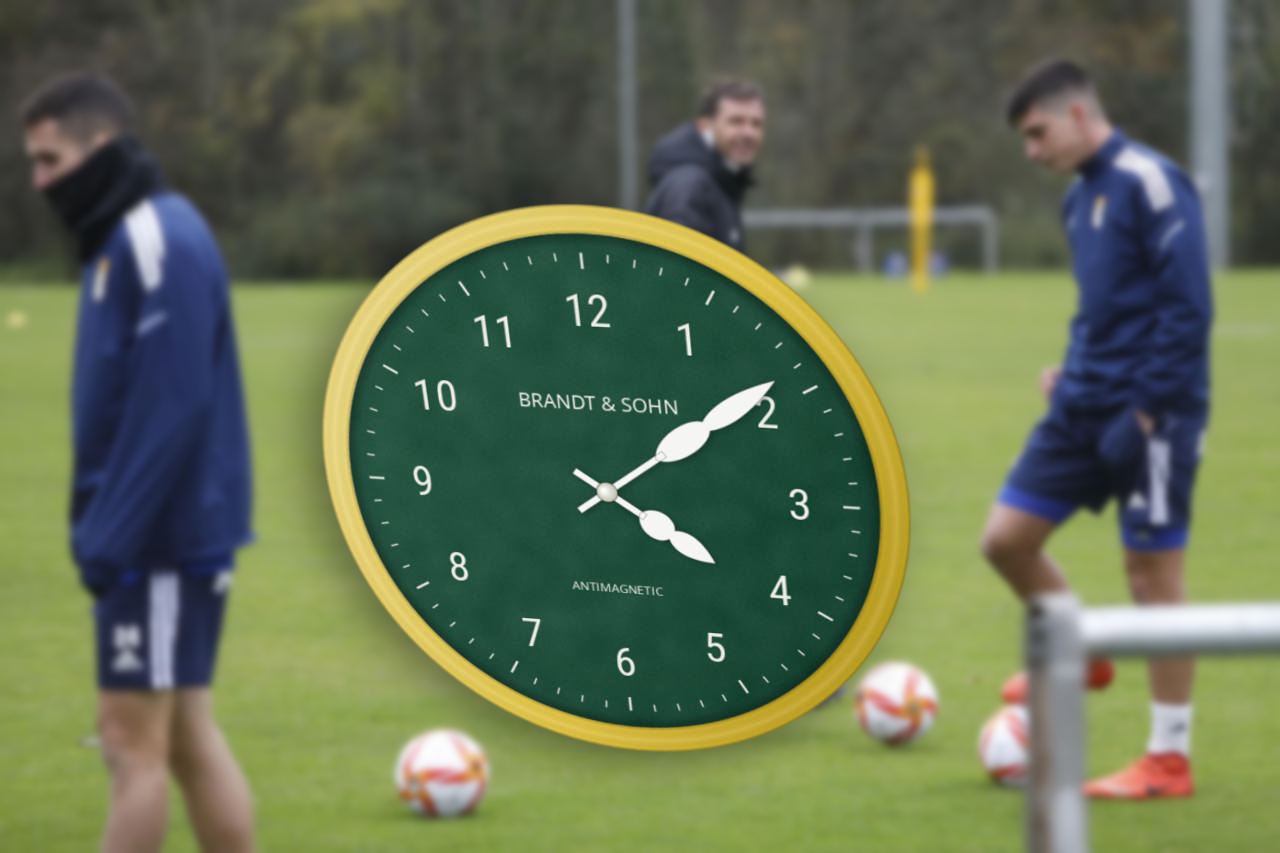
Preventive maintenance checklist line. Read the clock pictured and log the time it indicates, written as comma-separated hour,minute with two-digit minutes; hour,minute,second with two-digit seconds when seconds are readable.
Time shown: 4,09
